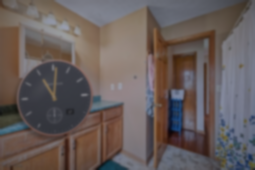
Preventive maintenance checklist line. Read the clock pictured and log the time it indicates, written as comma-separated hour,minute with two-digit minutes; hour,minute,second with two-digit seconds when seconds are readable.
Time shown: 11,01
